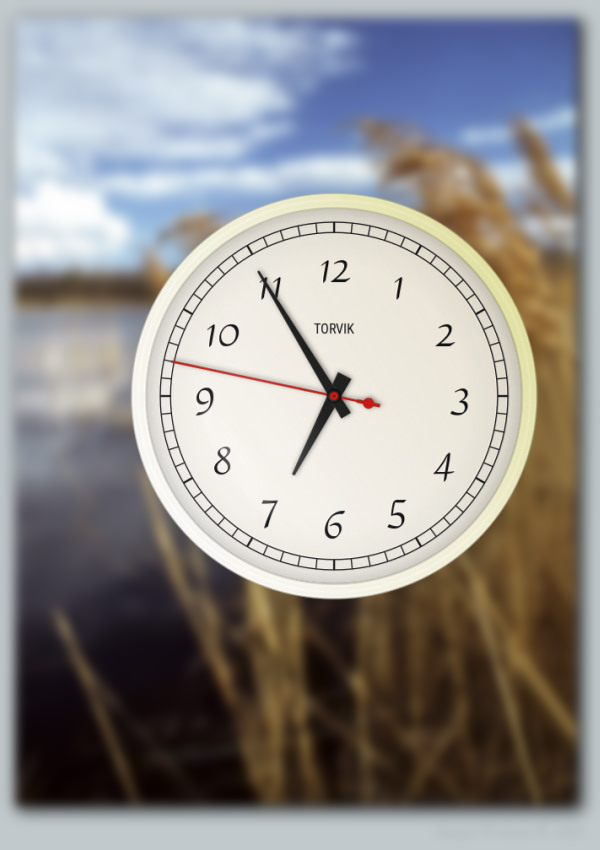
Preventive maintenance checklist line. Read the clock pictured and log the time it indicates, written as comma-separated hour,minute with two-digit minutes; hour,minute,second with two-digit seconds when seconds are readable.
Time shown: 6,54,47
